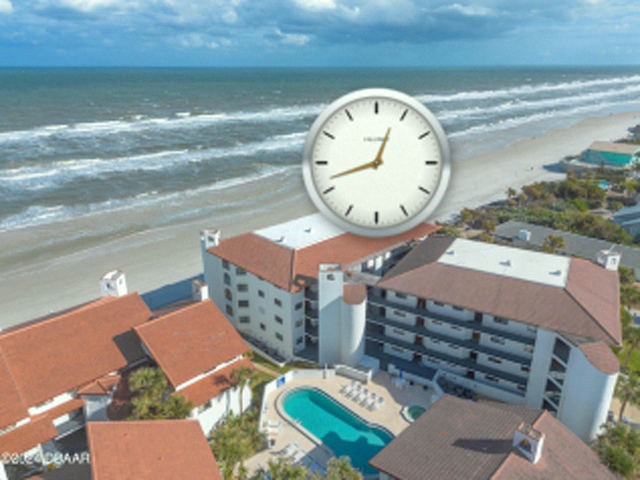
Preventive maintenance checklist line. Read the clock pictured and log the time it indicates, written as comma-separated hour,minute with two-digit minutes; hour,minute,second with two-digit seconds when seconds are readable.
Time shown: 12,42
